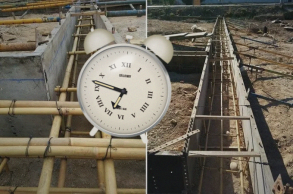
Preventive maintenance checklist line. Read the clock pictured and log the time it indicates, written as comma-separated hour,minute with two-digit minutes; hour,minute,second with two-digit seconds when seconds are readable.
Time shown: 6,47
